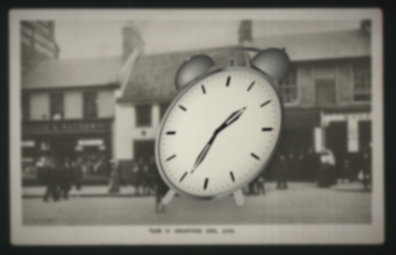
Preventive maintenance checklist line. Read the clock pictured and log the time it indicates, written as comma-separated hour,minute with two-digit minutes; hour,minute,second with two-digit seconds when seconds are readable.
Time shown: 1,34
